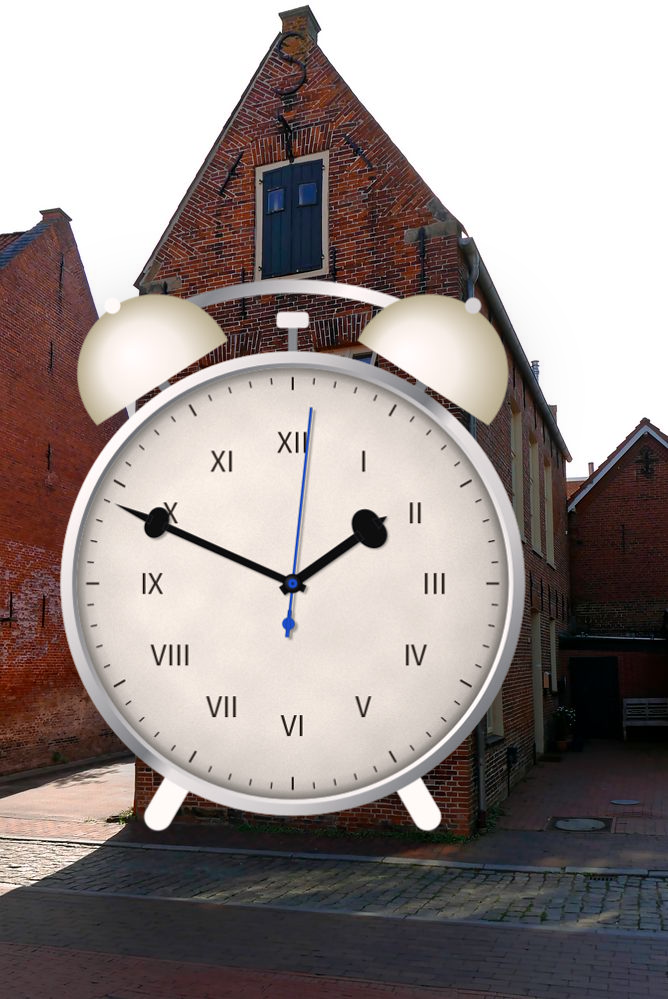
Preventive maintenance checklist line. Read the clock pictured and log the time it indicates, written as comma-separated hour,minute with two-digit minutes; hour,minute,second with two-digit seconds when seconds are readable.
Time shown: 1,49,01
